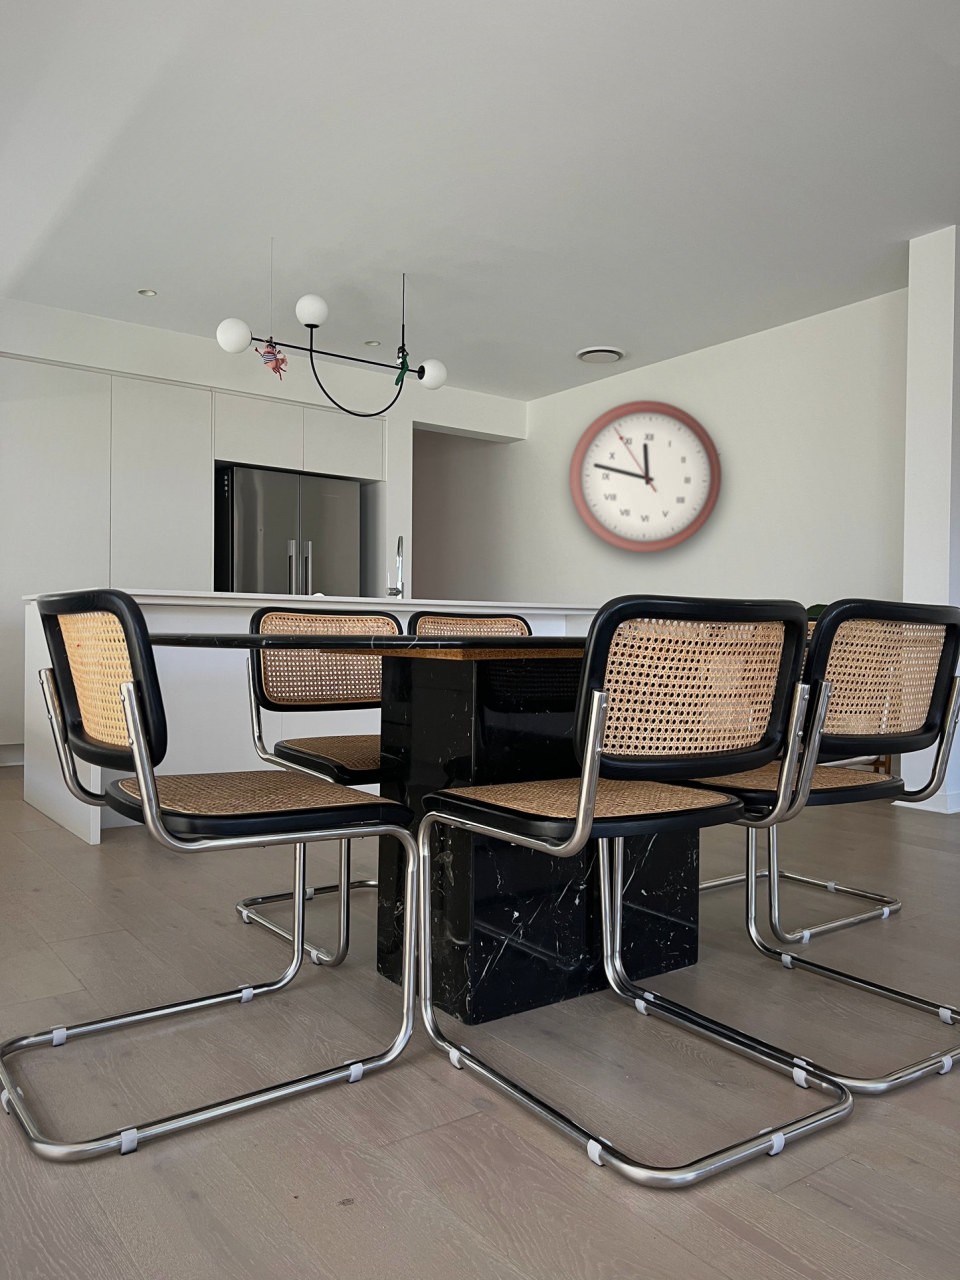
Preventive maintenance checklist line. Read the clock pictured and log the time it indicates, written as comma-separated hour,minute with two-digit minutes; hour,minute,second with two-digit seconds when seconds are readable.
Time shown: 11,46,54
